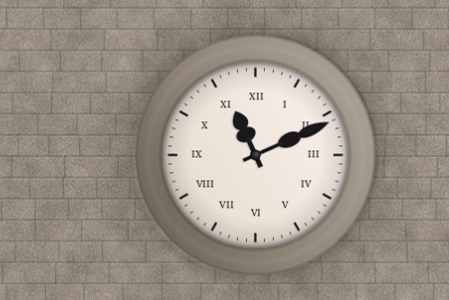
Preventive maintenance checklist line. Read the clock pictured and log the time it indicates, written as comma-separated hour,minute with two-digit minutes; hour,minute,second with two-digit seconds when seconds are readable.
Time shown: 11,11
